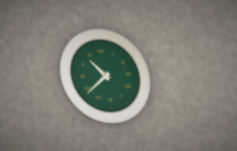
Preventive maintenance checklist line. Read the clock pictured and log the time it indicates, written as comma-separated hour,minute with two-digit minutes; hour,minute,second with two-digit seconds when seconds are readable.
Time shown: 10,39
